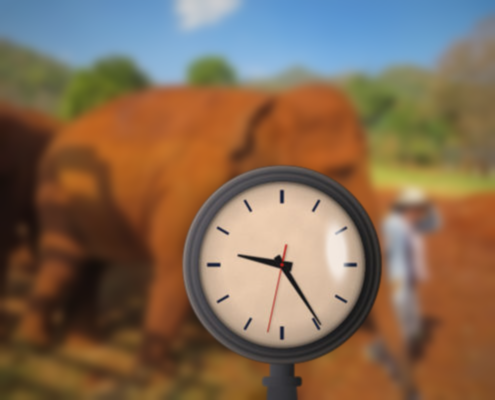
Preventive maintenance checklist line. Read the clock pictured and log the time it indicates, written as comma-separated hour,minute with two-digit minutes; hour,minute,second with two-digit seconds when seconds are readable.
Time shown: 9,24,32
